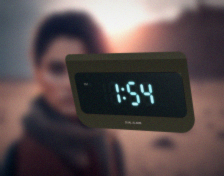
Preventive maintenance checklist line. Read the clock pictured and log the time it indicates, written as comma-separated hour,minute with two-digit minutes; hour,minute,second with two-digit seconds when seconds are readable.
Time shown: 1,54
